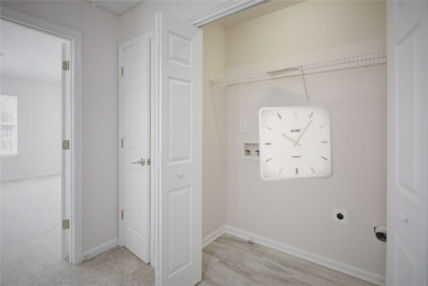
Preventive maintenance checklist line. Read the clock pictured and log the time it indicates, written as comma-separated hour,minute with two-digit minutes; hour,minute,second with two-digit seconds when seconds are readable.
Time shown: 10,06
